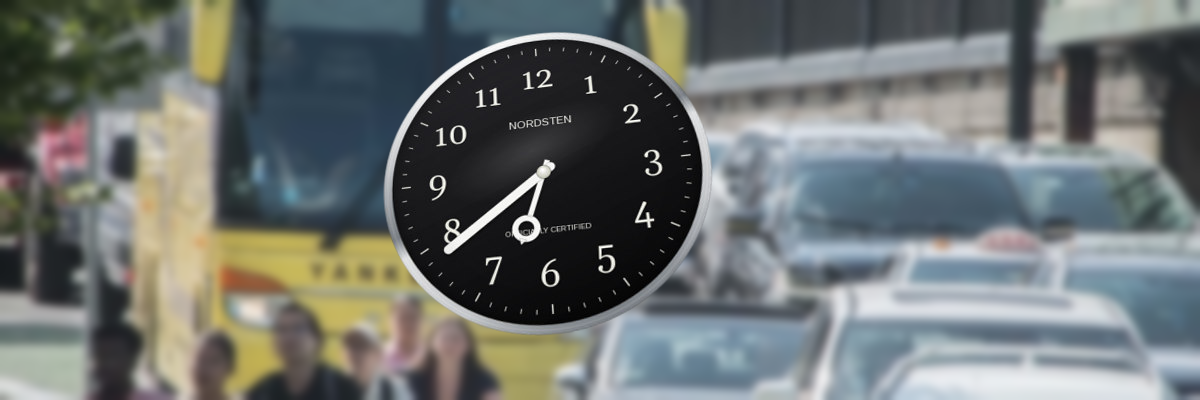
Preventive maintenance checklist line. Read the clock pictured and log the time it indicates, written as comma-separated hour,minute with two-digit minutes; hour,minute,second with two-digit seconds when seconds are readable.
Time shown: 6,39
